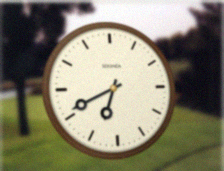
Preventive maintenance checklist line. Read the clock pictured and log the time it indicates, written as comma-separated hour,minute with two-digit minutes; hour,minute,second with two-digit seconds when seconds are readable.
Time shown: 6,41
